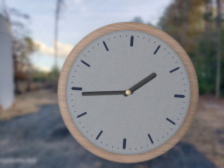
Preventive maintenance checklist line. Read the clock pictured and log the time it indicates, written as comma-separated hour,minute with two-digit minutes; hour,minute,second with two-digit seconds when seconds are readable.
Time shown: 1,44
